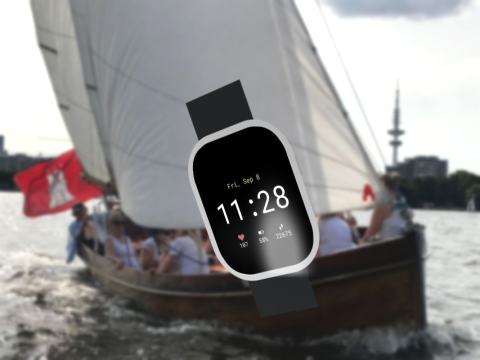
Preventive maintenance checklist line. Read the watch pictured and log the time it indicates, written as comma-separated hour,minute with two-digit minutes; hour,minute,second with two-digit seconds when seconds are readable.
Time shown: 11,28
